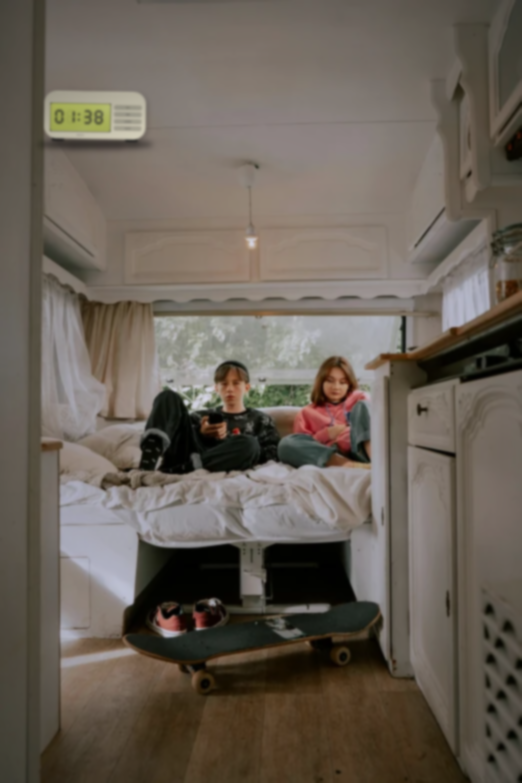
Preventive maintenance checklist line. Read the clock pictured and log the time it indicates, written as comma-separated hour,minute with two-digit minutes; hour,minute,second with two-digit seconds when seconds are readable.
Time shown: 1,38
